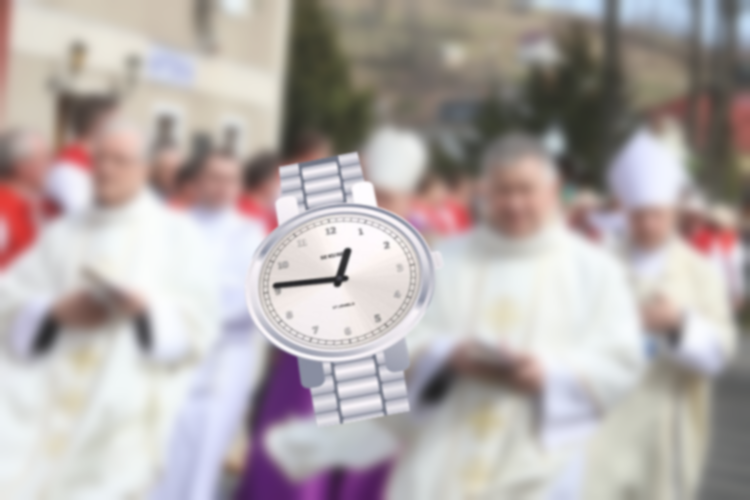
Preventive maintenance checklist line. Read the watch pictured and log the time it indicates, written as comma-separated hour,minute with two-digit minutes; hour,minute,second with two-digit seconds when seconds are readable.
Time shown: 12,46
